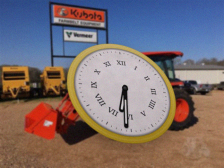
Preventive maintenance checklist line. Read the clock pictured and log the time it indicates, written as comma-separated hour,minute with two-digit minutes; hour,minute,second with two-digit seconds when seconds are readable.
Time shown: 6,31
